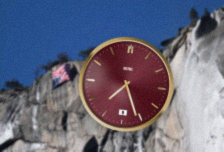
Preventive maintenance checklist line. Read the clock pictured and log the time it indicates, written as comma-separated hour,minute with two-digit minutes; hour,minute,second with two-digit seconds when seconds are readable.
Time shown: 7,26
